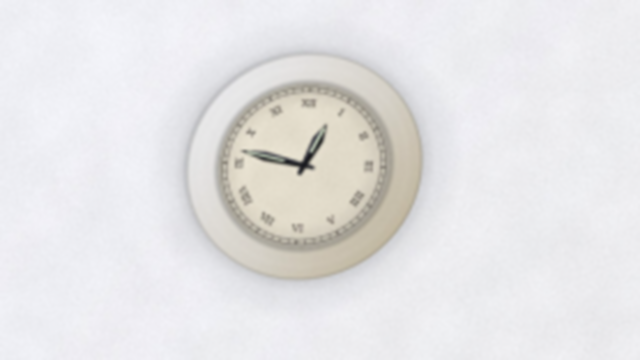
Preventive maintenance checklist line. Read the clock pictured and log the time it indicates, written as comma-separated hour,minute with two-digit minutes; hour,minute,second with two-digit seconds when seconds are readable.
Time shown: 12,47
